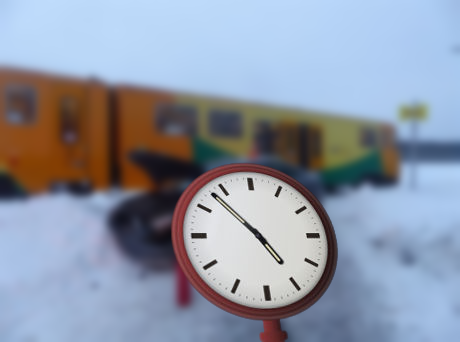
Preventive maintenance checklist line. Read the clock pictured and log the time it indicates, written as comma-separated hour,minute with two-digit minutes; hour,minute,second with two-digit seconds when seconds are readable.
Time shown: 4,53
